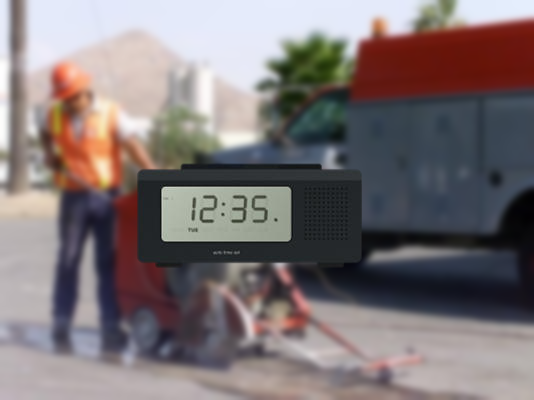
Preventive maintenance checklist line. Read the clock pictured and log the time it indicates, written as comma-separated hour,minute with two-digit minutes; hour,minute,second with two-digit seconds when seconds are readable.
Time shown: 12,35
